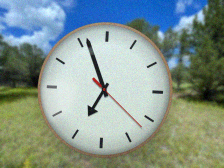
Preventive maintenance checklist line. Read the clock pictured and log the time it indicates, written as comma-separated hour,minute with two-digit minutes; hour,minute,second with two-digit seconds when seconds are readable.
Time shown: 6,56,22
